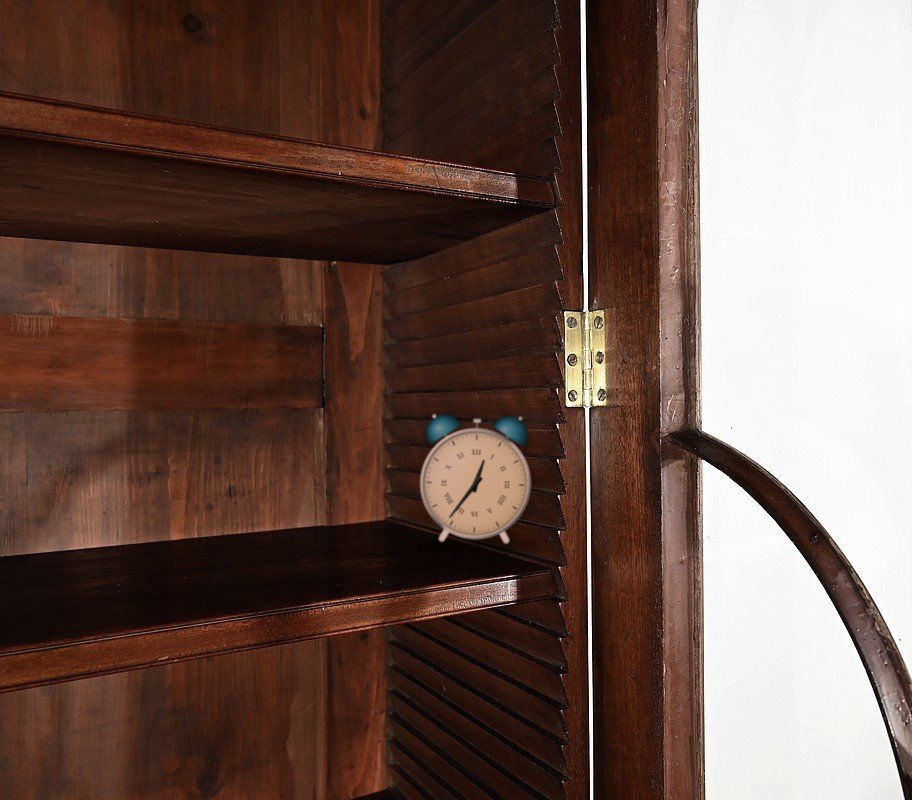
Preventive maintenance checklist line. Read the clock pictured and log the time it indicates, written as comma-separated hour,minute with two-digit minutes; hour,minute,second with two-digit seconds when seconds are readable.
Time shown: 12,36
